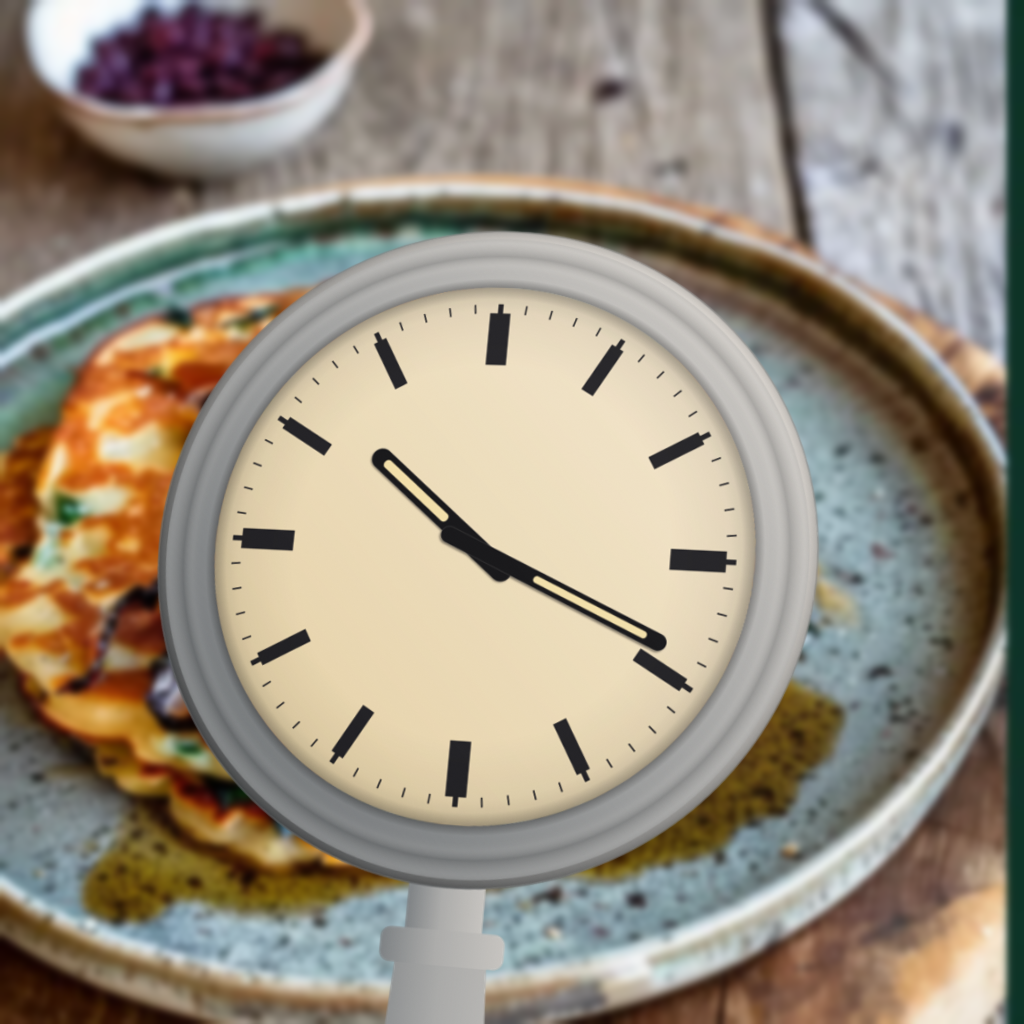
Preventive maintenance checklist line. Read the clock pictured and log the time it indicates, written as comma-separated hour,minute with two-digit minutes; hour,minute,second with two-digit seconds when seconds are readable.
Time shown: 10,19
